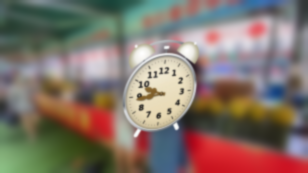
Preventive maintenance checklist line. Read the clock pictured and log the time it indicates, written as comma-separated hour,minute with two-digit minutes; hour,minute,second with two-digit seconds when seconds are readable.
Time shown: 9,44
